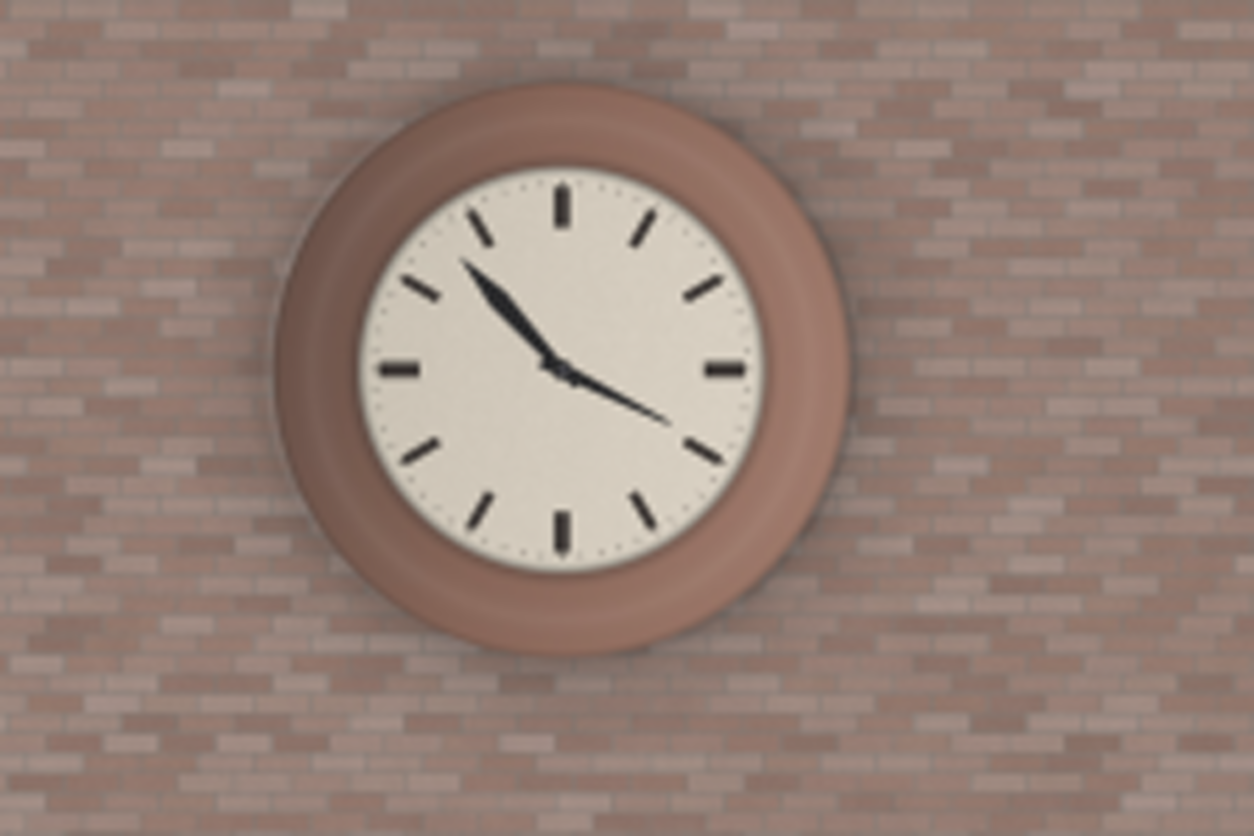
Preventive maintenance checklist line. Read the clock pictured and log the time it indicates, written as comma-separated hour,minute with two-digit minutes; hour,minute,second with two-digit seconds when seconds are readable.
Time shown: 3,53
